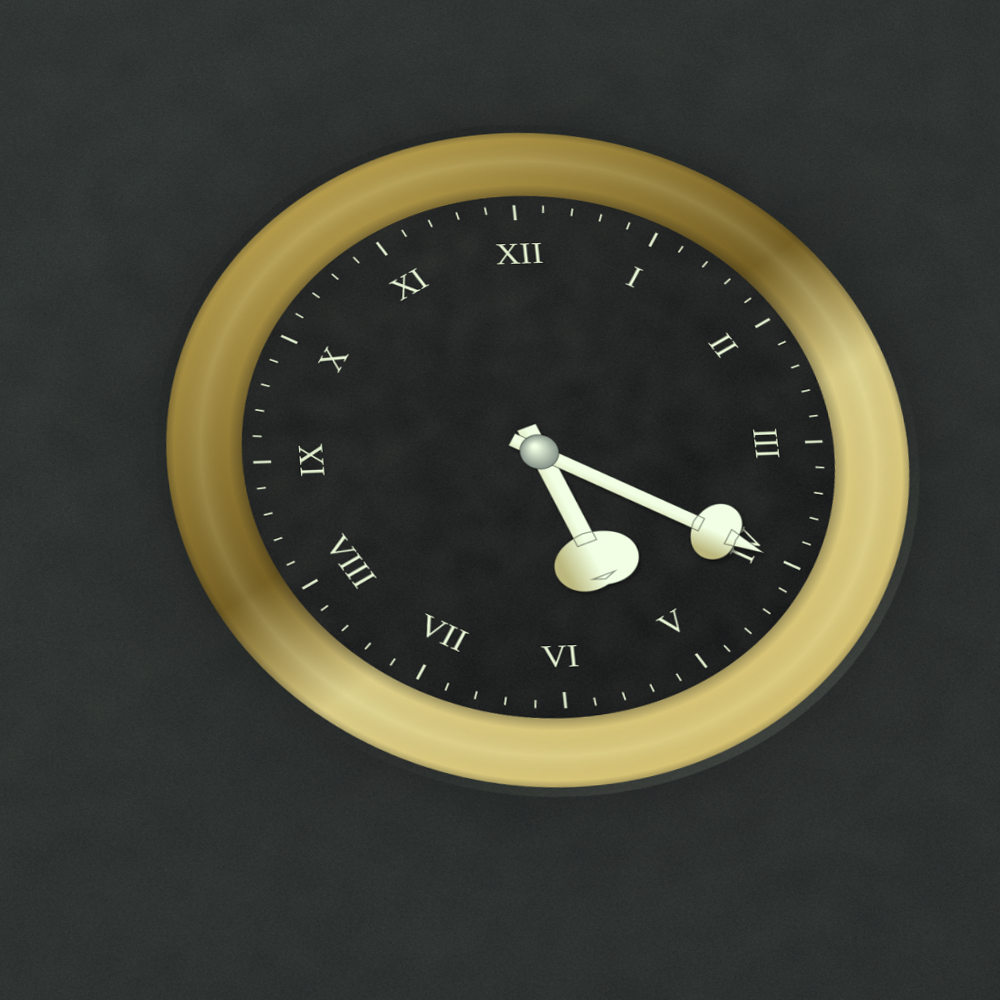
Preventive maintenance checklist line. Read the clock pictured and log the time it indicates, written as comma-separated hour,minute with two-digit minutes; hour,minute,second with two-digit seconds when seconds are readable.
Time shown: 5,20
